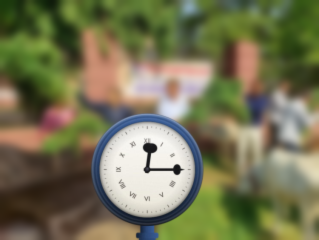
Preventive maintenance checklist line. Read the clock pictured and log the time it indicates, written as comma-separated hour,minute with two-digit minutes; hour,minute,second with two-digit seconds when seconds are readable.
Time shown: 12,15
